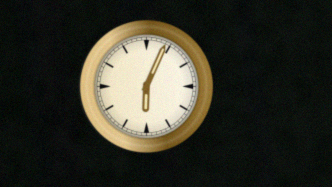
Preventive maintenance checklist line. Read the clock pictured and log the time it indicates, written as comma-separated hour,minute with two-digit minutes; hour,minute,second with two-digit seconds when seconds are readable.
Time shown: 6,04
